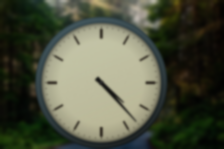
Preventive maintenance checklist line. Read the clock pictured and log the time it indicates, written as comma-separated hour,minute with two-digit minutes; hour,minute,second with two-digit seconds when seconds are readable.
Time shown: 4,23
